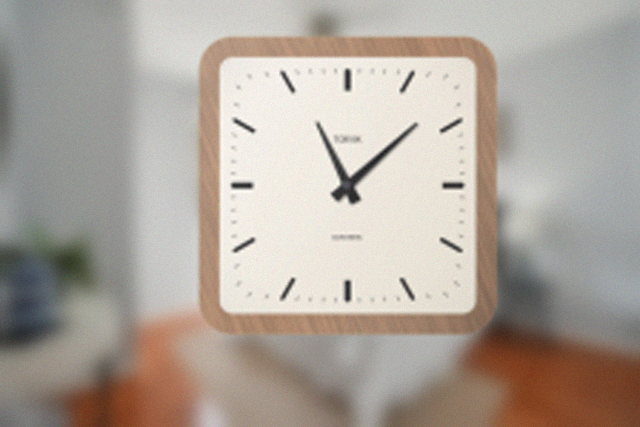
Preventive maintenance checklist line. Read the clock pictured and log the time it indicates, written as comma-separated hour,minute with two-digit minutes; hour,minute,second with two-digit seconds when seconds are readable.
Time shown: 11,08
